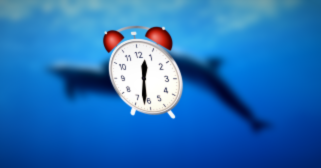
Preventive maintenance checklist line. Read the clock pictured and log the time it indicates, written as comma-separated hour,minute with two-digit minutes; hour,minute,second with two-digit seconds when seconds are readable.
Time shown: 12,32
